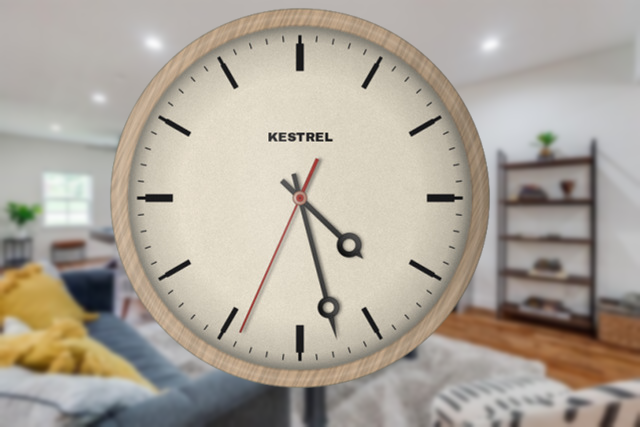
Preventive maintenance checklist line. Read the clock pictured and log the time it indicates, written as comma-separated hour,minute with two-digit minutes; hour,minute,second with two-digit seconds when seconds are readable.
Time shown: 4,27,34
